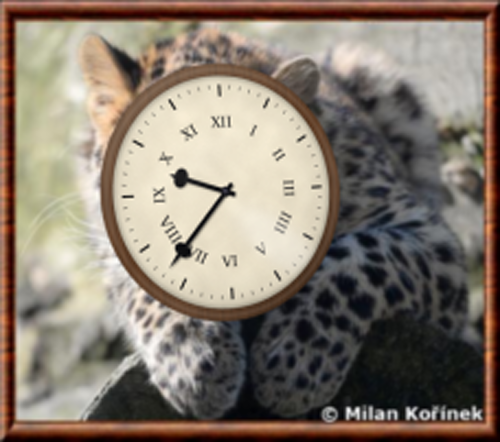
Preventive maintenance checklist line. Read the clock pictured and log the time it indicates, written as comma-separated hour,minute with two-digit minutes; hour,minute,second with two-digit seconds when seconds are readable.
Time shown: 9,37
